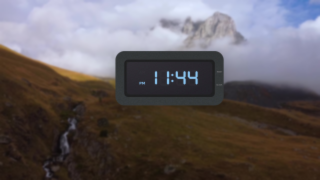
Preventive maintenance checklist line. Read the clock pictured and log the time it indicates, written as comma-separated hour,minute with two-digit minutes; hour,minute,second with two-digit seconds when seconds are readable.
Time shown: 11,44
